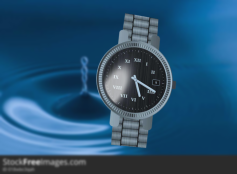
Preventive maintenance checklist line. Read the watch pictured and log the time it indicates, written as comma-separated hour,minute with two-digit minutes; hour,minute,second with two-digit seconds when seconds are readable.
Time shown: 5,19
